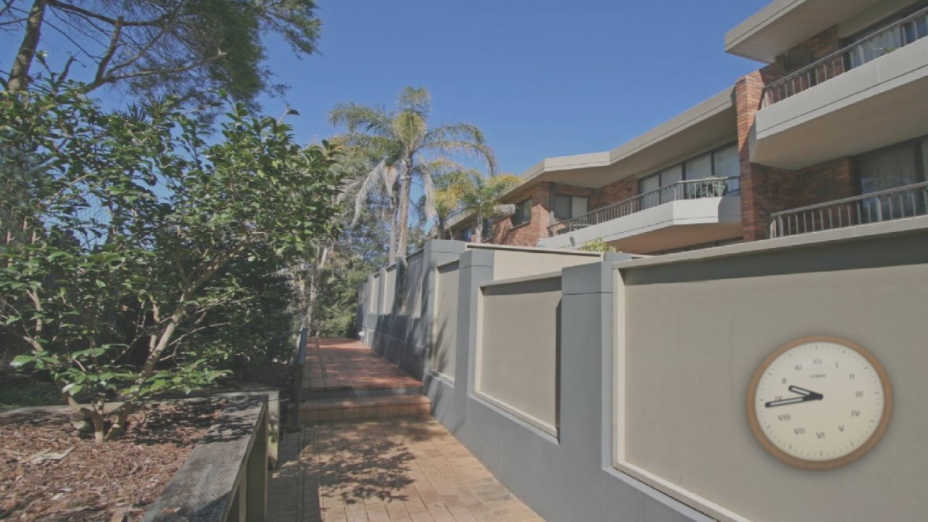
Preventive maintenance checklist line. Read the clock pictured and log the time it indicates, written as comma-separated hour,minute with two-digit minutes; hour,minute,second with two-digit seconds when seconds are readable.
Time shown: 9,44
